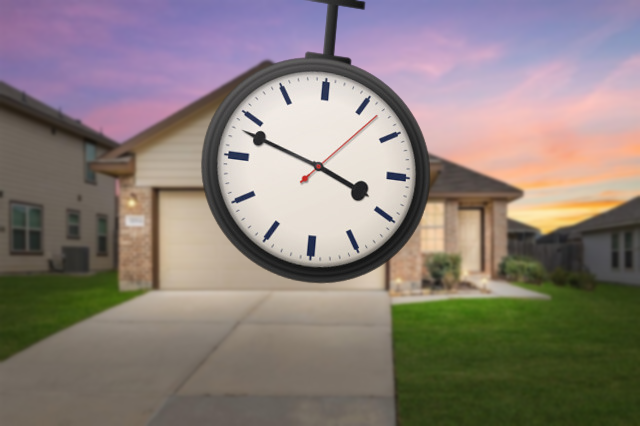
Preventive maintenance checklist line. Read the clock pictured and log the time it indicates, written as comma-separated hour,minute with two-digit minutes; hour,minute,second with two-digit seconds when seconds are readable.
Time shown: 3,48,07
